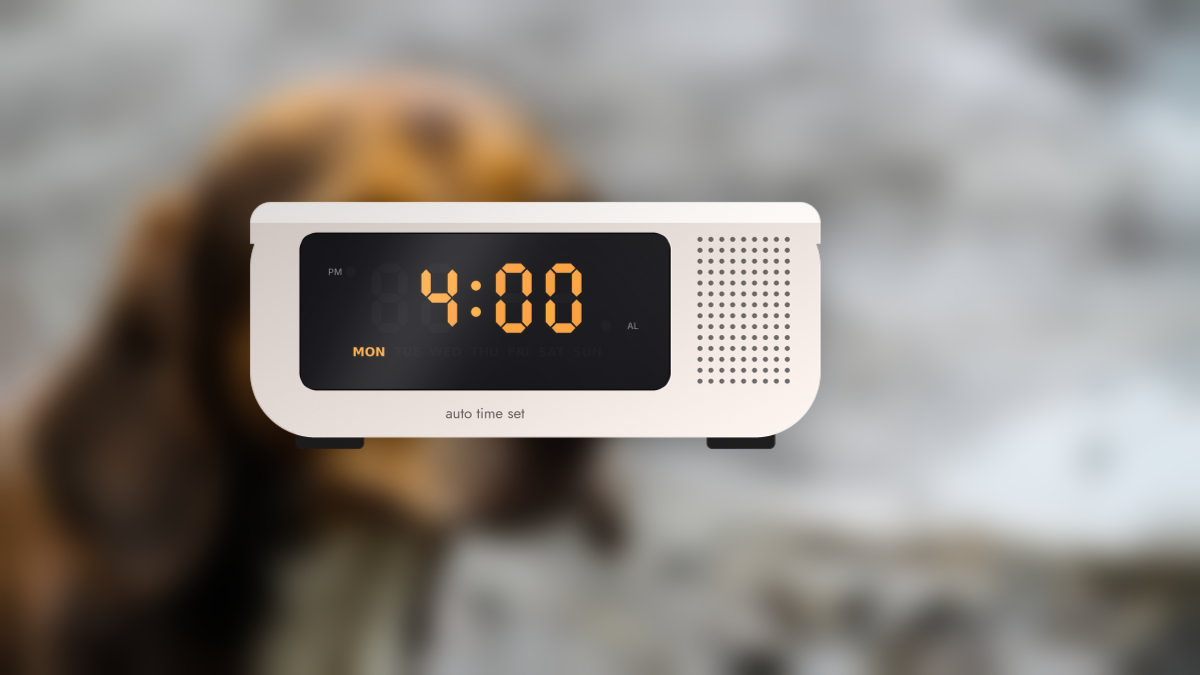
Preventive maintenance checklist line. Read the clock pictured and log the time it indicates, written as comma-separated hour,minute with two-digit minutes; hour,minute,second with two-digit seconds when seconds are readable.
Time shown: 4,00
